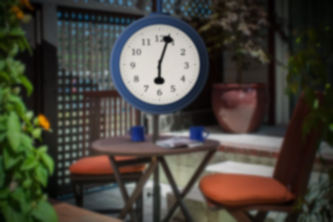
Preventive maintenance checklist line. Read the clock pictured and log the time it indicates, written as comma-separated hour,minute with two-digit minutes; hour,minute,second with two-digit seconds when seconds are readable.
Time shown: 6,03
